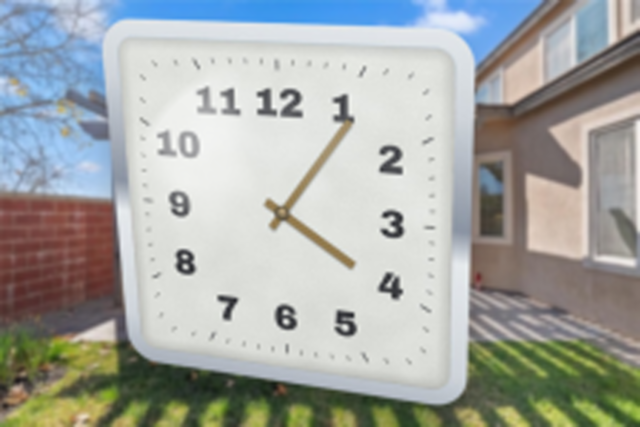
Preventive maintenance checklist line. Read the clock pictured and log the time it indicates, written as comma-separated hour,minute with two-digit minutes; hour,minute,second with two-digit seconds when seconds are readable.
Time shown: 4,06
